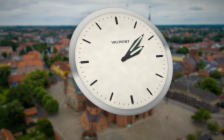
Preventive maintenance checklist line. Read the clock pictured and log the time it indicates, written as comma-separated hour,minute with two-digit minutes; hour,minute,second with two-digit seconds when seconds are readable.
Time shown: 2,08
